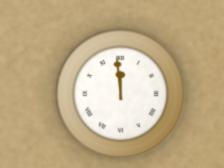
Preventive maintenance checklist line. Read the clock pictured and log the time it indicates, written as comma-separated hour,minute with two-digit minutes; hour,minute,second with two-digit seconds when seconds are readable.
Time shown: 11,59
